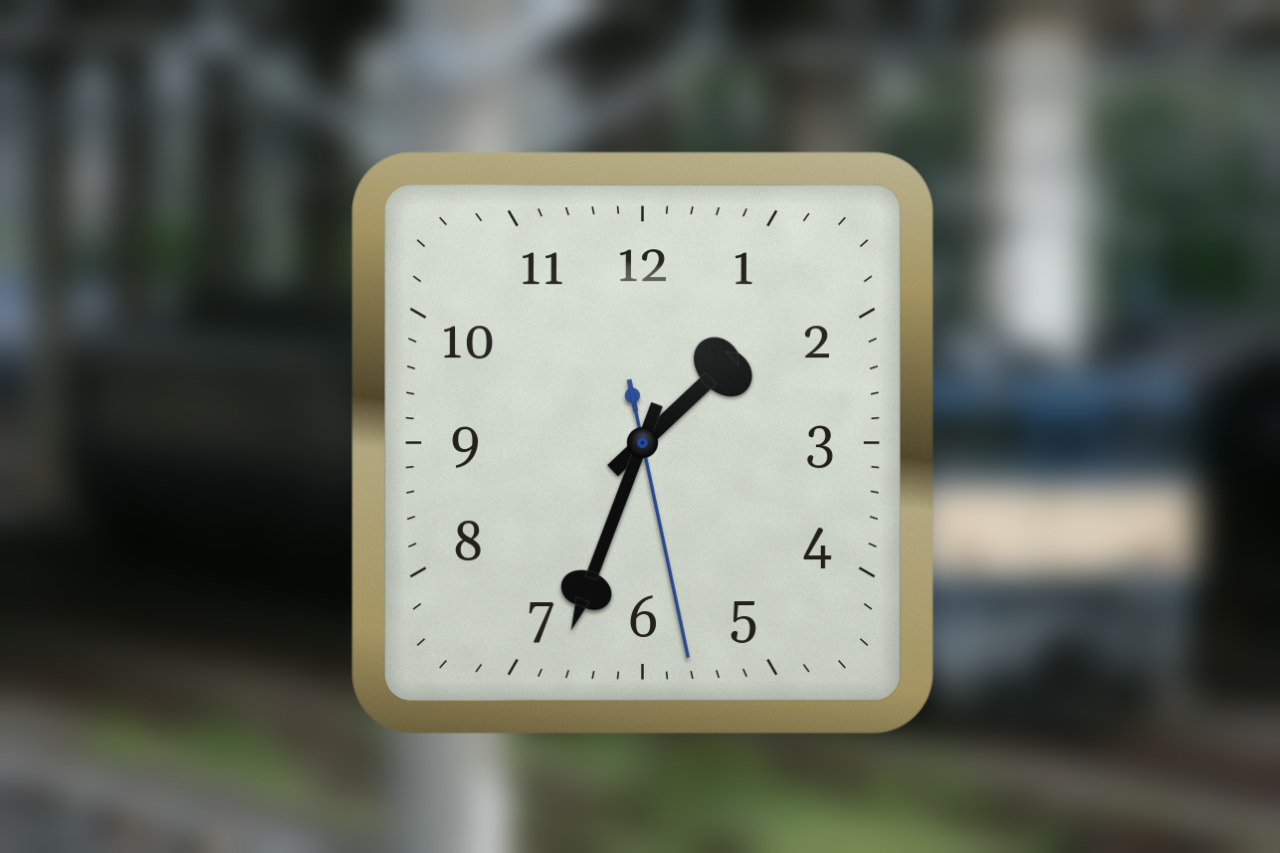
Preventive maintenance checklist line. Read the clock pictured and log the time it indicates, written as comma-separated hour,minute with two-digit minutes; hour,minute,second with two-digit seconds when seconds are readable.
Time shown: 1,33,28
